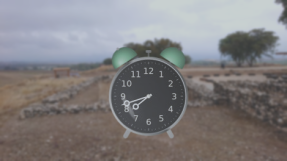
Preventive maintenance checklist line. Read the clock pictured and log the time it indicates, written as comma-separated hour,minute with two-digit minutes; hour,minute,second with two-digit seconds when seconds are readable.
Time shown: 7,42
